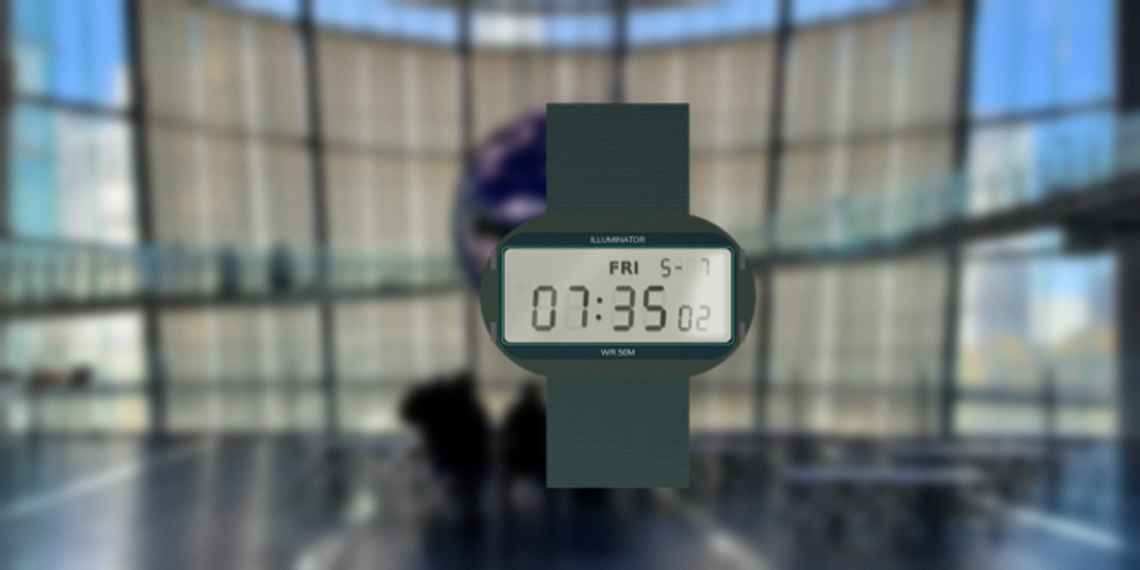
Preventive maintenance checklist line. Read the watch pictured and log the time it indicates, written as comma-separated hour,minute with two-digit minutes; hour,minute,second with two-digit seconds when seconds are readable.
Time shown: 7,35,02
